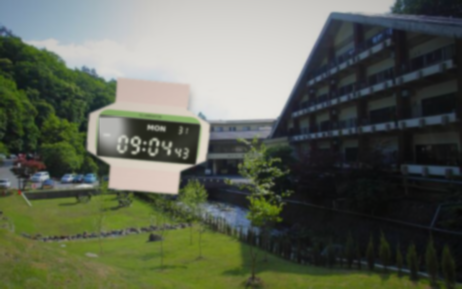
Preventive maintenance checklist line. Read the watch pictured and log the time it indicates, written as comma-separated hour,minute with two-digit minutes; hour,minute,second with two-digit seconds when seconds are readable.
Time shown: 9,04,43
